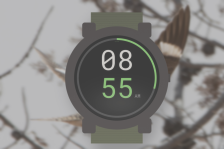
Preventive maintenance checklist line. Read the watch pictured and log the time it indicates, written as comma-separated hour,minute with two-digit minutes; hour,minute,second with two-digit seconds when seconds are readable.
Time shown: 8,55
